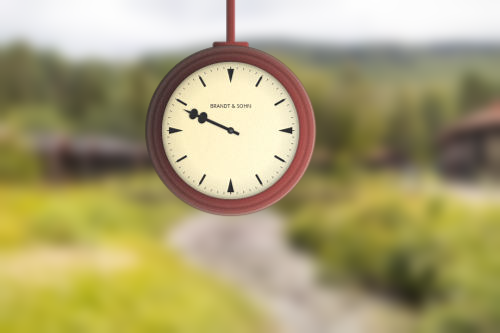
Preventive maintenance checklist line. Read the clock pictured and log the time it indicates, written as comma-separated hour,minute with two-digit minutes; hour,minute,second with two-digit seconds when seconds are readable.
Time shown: 9,49
